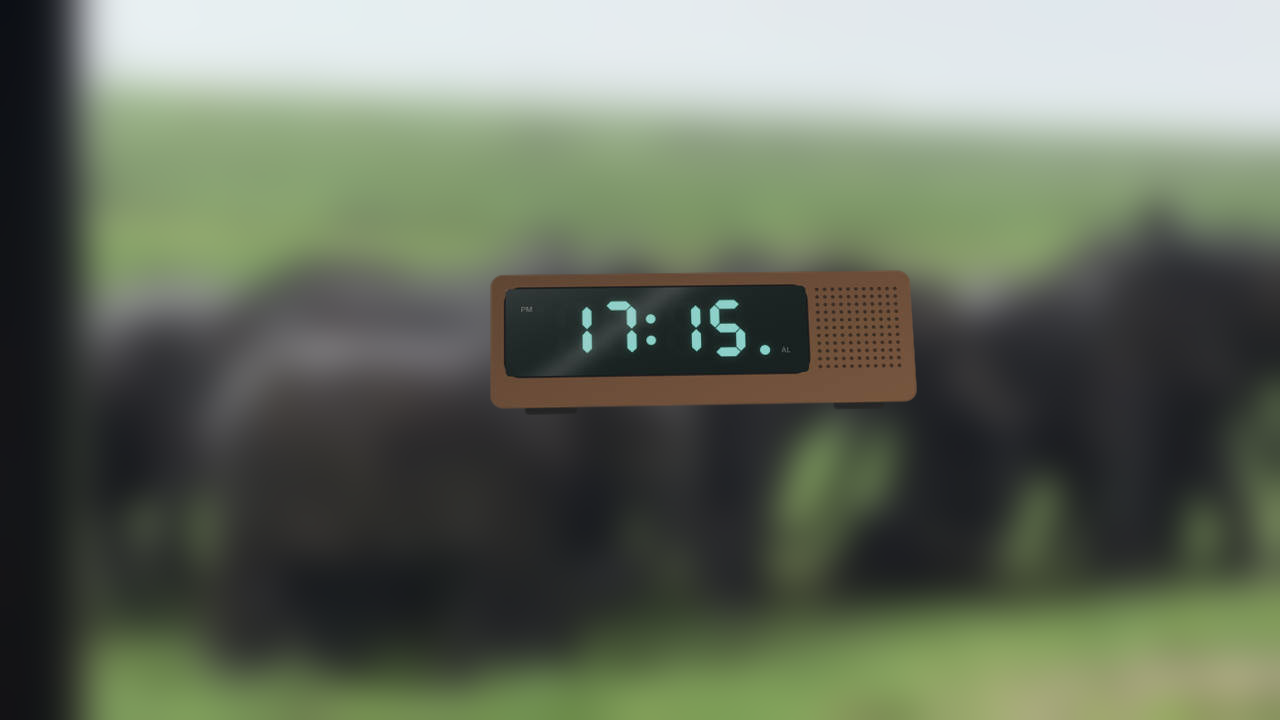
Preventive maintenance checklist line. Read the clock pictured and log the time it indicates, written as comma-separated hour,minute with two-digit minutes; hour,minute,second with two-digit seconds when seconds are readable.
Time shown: 17,15
